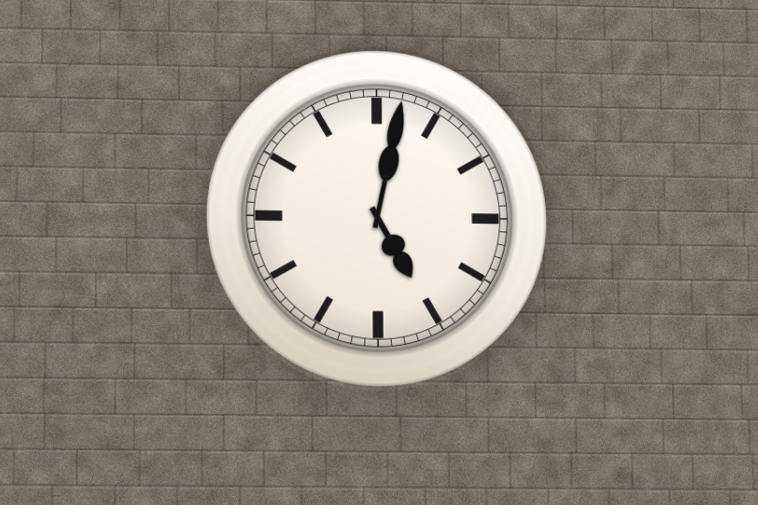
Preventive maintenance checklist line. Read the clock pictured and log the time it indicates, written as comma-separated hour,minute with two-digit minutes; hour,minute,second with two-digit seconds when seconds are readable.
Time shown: 5,02
